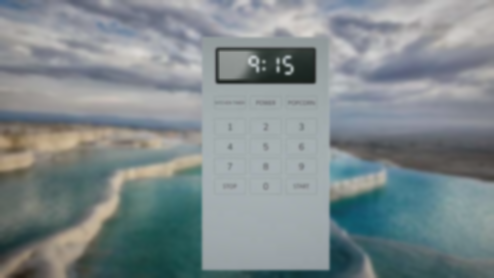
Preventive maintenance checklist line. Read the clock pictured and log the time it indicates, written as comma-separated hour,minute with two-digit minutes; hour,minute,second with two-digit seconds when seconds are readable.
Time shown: 9,15
